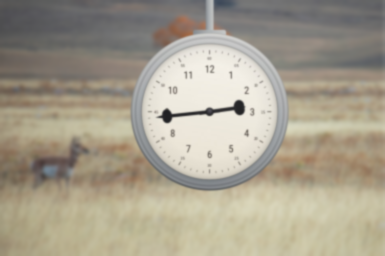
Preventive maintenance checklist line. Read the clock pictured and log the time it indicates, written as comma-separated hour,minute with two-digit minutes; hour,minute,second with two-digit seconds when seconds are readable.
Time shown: 2,44
